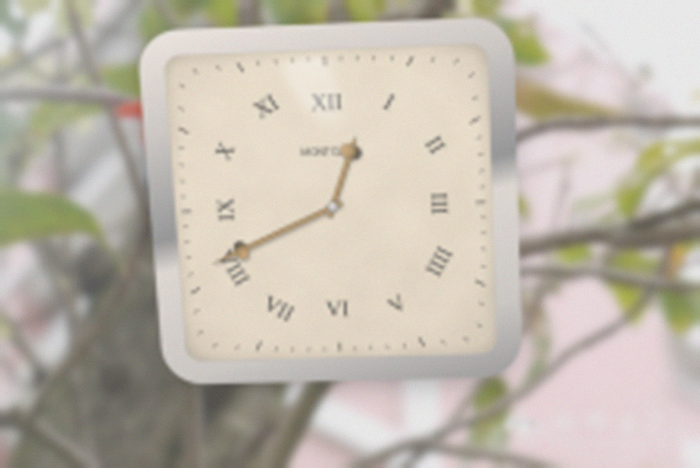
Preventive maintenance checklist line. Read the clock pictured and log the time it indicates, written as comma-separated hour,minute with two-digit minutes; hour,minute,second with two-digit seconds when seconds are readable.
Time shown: 12,41
